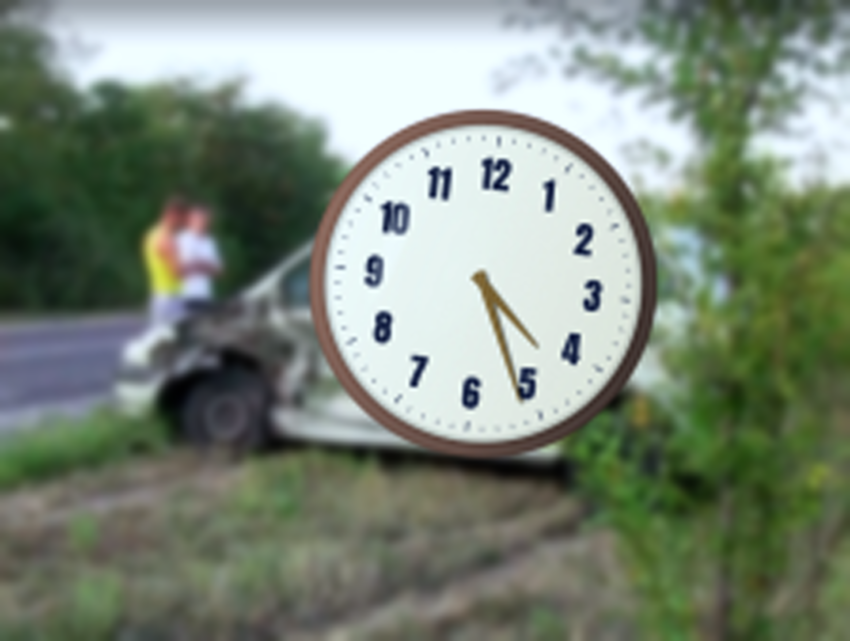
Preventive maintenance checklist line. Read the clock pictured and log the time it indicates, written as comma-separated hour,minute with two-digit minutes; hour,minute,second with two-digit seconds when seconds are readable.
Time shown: 4,26
